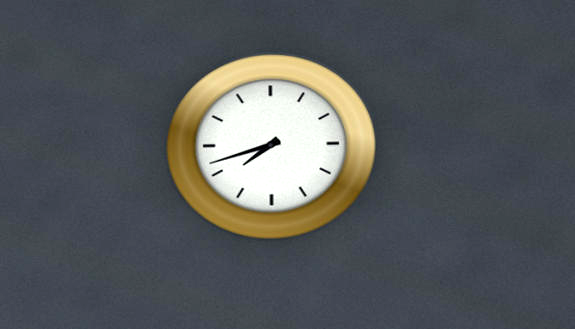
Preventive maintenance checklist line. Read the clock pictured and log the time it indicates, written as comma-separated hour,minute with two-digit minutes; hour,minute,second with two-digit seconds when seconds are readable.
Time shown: 7,42
